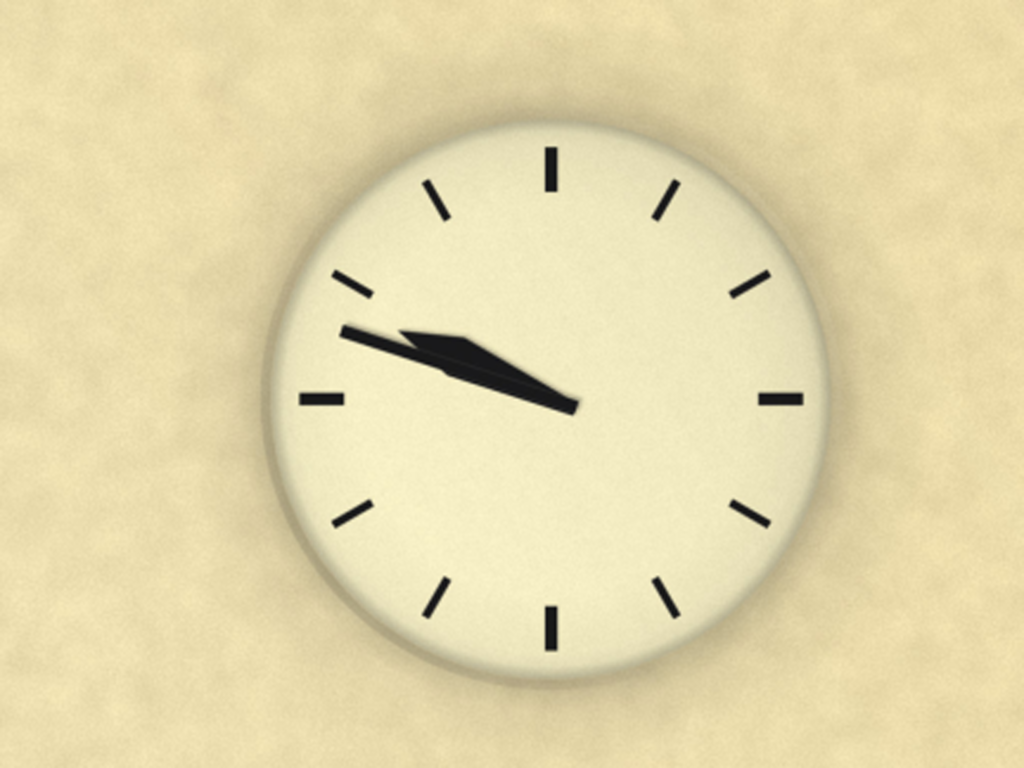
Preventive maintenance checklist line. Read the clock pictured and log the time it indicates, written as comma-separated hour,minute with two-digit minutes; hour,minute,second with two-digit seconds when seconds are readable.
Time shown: 9,48
